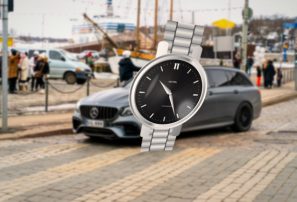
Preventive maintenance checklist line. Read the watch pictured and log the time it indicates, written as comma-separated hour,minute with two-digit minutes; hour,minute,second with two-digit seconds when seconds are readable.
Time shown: 10,26
